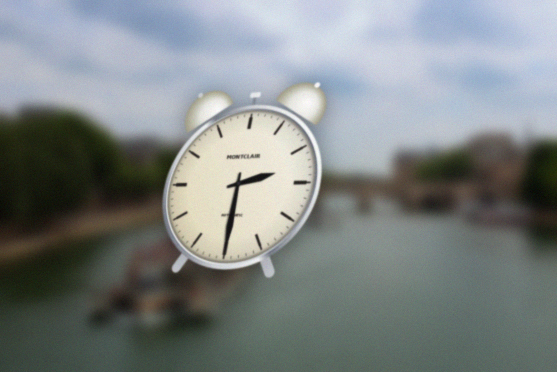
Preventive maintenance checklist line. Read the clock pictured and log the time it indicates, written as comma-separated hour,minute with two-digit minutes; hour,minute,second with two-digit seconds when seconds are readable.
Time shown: 2,30
